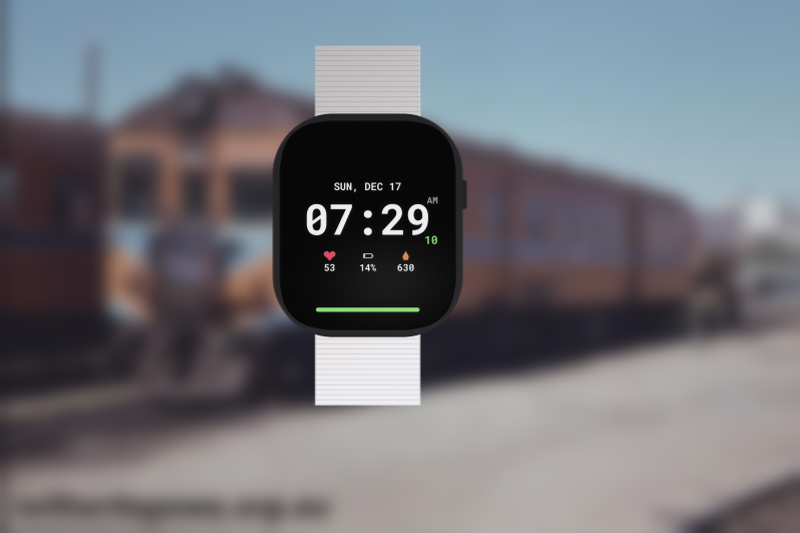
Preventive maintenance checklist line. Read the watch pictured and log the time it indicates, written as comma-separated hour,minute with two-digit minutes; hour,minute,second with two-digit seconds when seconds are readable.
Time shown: 7,29,10
